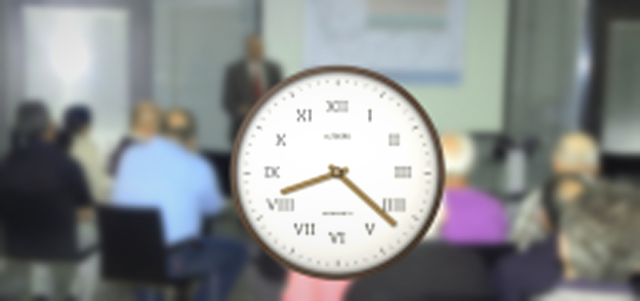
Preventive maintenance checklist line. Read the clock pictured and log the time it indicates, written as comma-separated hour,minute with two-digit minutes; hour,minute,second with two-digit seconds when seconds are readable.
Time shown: 8,22
